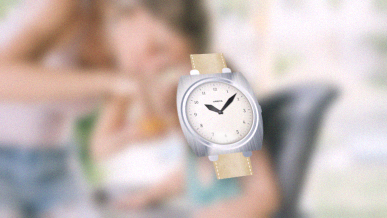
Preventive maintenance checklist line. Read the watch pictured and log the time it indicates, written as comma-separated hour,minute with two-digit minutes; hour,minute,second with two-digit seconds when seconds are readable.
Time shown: 10,08
